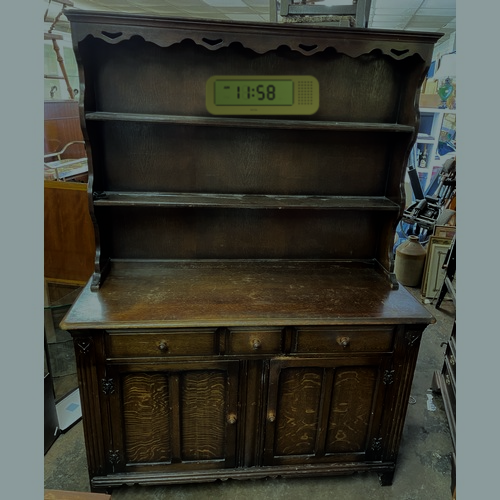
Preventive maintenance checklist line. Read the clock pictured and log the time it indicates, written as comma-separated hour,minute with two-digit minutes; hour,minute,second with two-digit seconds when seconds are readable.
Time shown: 11,58
